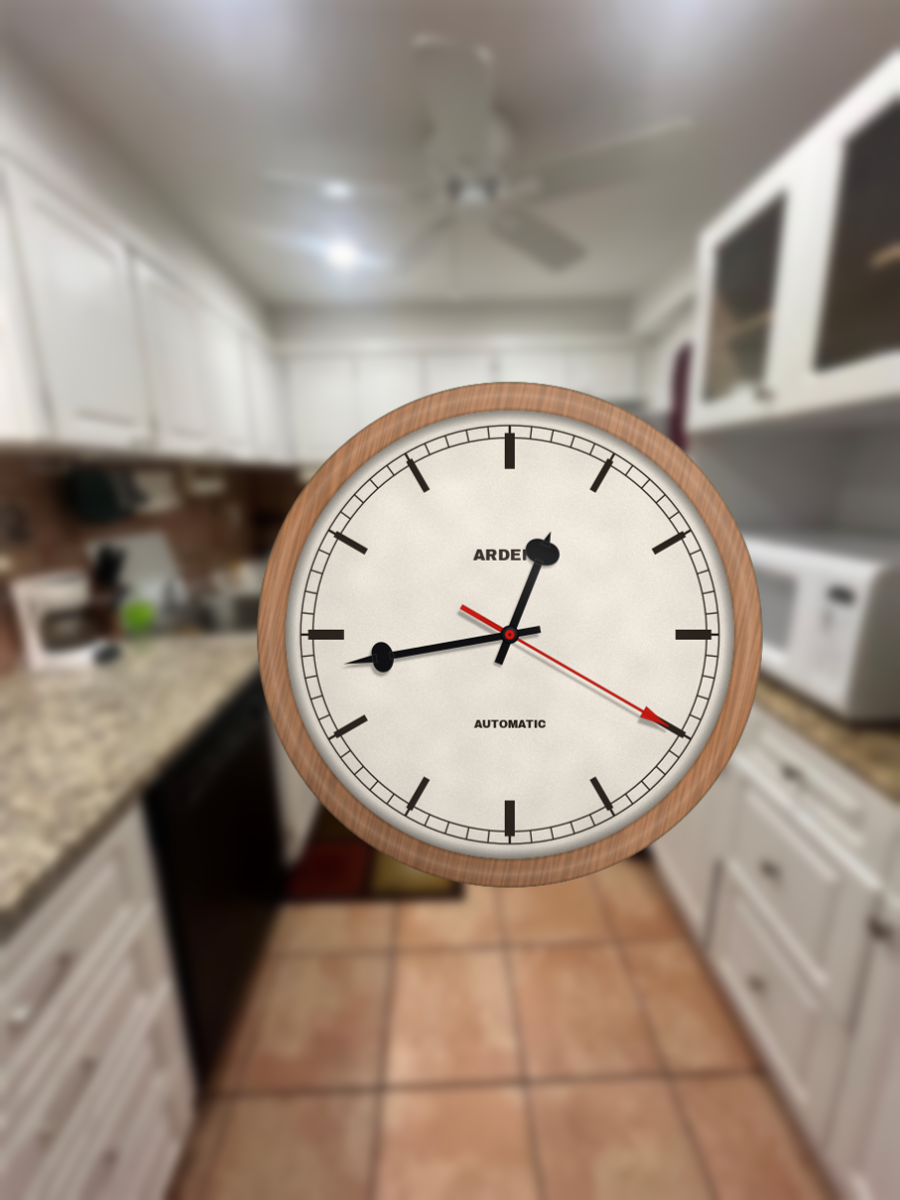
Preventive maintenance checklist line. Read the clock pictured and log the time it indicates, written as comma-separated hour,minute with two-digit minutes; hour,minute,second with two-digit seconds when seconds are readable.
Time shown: 12,43,20
